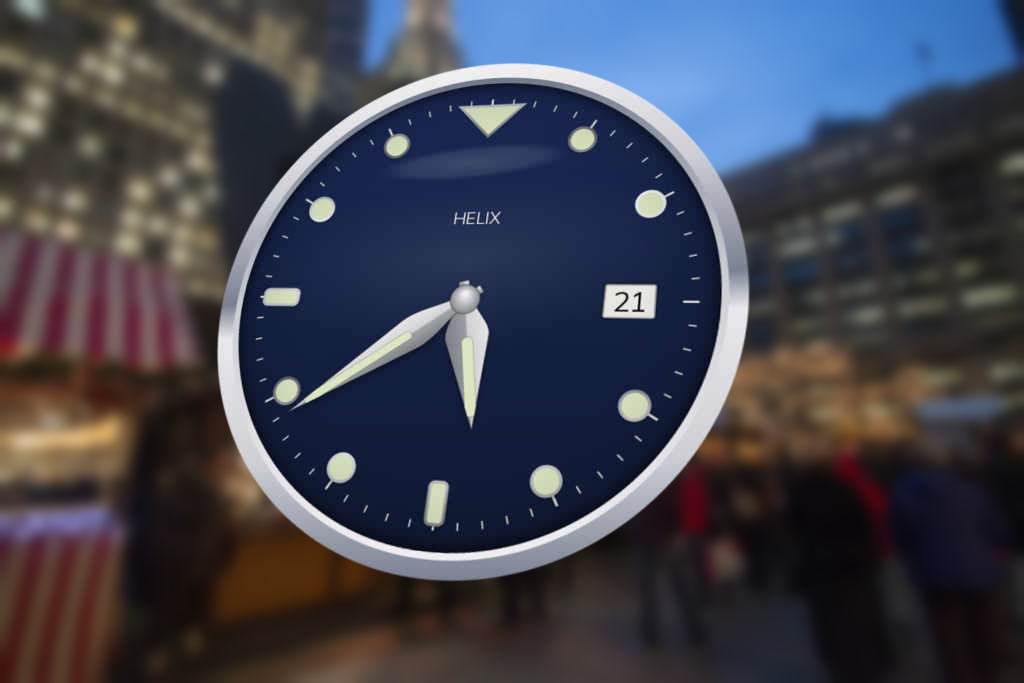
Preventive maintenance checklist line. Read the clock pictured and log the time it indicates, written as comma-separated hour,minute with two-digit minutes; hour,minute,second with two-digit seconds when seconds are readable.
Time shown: 5,39
